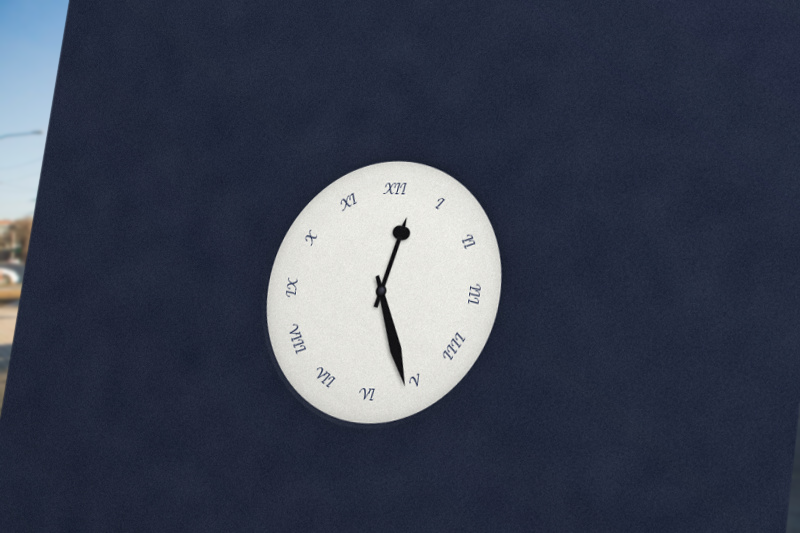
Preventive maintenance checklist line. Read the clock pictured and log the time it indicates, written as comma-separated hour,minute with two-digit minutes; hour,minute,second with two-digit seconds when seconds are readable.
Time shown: 12,26
